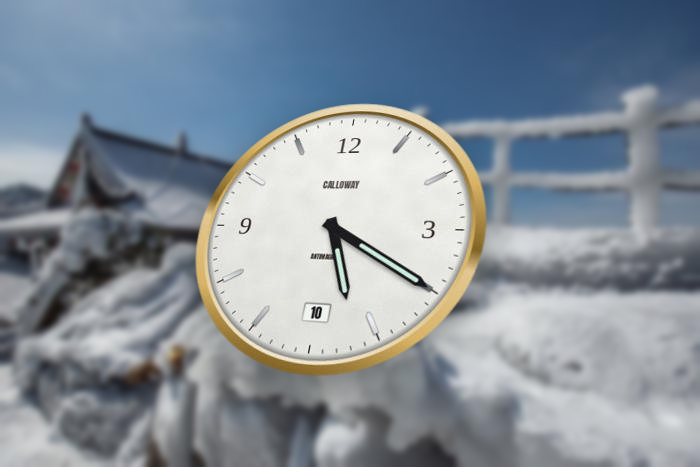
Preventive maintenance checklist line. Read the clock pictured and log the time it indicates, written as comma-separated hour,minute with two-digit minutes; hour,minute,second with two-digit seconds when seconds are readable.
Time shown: 5,20
